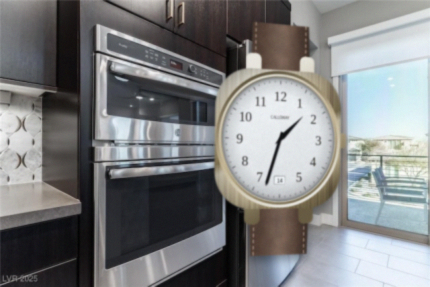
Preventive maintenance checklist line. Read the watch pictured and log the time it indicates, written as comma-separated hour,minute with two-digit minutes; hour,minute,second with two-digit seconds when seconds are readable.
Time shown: 1,33
